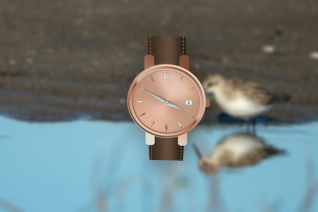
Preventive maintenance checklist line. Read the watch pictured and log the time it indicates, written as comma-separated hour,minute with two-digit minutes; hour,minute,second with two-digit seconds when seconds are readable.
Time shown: 3,50
